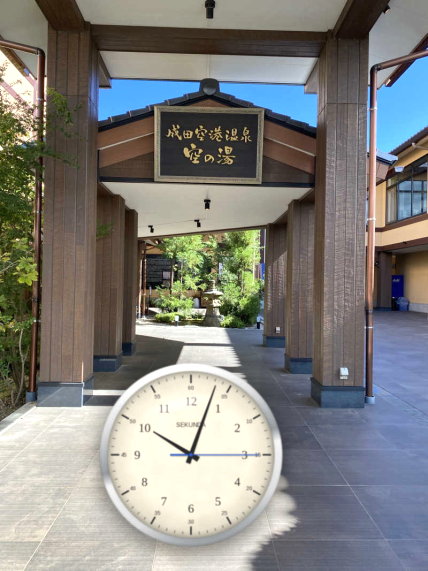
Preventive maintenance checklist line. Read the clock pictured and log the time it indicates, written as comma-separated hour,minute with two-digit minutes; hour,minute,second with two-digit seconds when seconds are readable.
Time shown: 10,03,15
